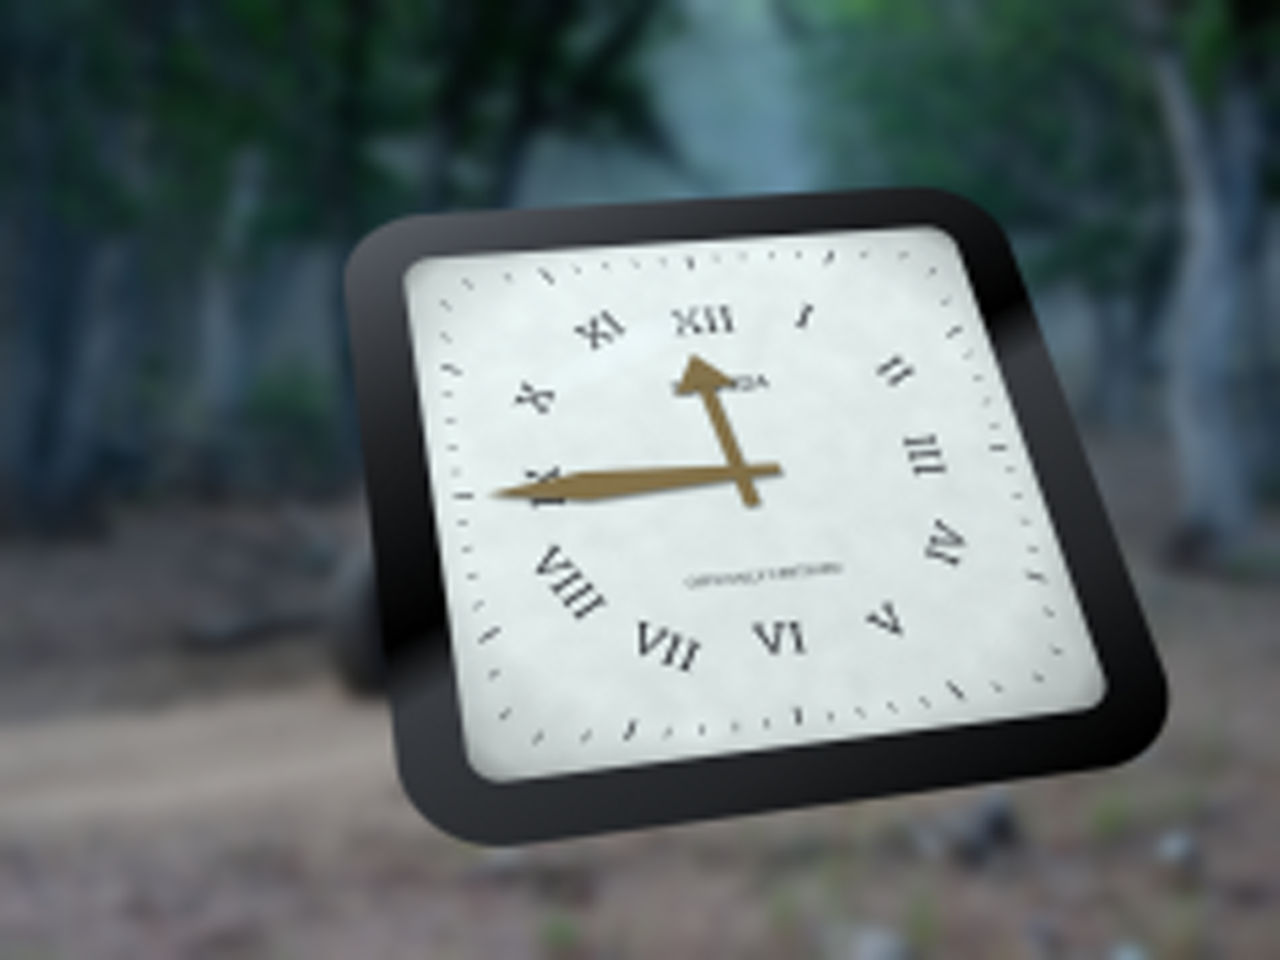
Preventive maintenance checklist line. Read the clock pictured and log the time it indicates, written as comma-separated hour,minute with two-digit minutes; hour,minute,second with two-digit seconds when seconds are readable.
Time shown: 11,45
